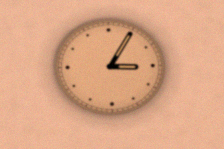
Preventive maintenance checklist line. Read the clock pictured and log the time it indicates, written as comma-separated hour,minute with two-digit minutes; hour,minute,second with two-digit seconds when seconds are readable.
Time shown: 3,05
